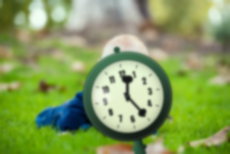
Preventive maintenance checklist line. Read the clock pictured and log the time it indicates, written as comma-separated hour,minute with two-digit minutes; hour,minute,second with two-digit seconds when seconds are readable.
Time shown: 12,25
